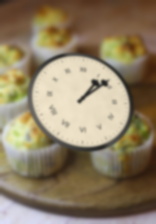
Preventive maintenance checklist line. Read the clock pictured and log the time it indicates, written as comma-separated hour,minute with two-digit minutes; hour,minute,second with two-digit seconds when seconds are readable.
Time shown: 1,08
